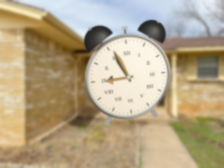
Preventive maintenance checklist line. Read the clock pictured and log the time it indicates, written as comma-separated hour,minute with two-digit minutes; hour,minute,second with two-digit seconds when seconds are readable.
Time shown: 8,56
